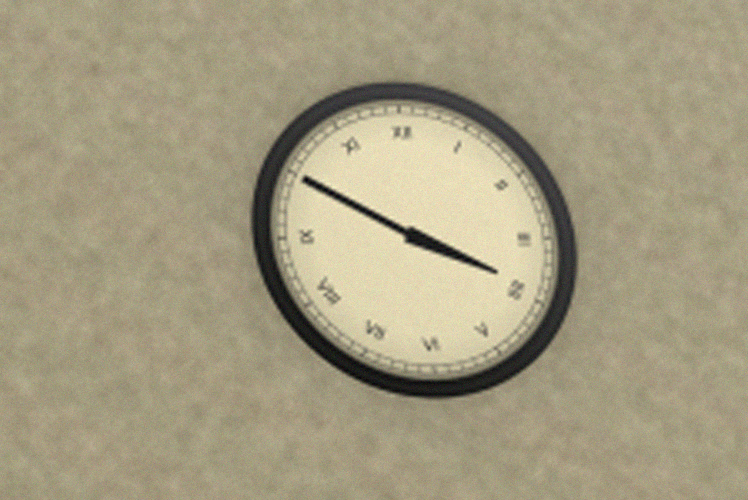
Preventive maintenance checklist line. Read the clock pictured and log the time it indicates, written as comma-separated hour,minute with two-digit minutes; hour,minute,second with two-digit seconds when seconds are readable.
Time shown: 3,50
